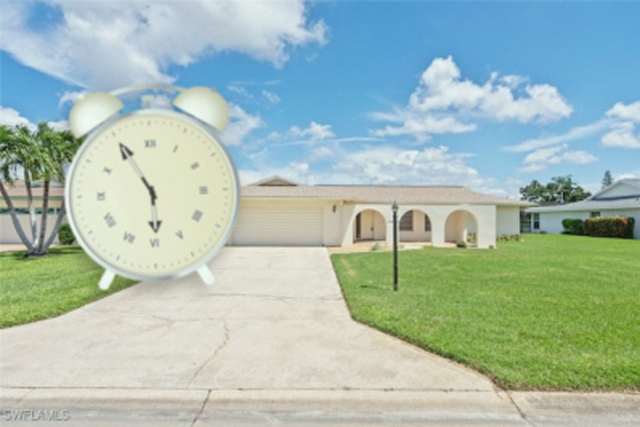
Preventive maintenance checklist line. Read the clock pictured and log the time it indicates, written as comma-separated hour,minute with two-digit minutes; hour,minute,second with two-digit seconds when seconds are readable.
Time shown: 5,55
